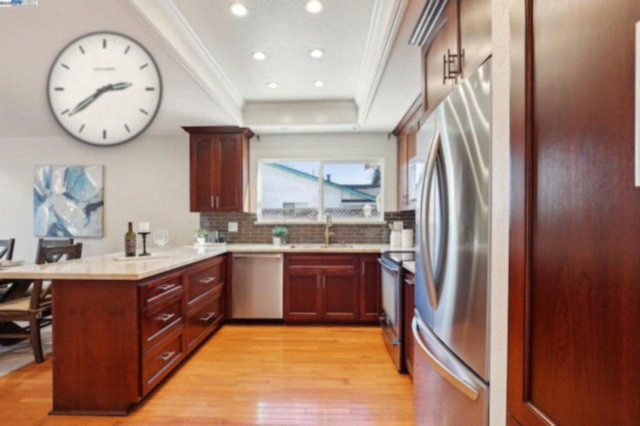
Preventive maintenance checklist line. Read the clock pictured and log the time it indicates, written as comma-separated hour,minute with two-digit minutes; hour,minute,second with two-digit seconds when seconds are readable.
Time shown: 2,39
